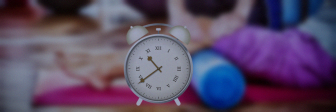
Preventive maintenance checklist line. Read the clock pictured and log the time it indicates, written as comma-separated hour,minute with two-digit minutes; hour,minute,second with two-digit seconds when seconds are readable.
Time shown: 10,39
